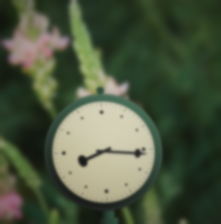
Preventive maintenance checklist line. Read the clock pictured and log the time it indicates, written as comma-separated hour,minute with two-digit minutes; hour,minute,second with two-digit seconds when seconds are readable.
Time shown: 8,16
